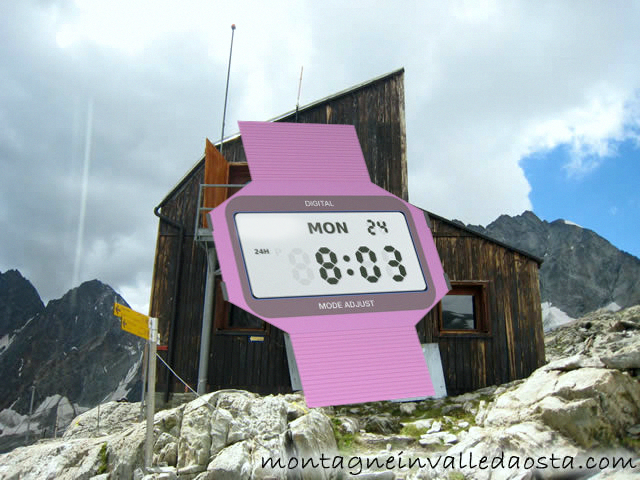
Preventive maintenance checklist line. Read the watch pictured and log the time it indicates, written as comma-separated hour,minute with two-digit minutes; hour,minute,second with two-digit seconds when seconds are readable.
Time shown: 8,03
